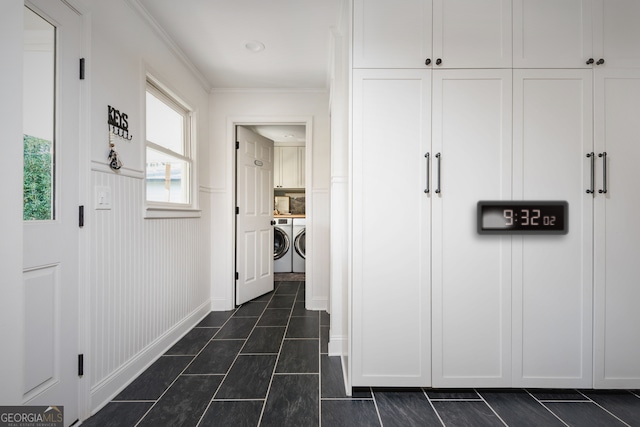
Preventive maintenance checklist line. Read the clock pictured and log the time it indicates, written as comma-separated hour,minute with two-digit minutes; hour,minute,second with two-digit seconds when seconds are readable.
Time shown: 9,32
